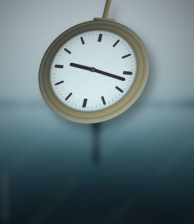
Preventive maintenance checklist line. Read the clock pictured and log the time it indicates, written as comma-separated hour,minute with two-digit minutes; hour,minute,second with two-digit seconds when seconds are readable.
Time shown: 9,17
